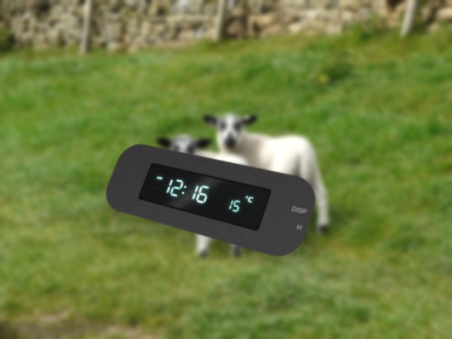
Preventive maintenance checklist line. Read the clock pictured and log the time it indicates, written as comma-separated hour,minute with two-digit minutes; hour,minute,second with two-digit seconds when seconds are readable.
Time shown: 12,16
